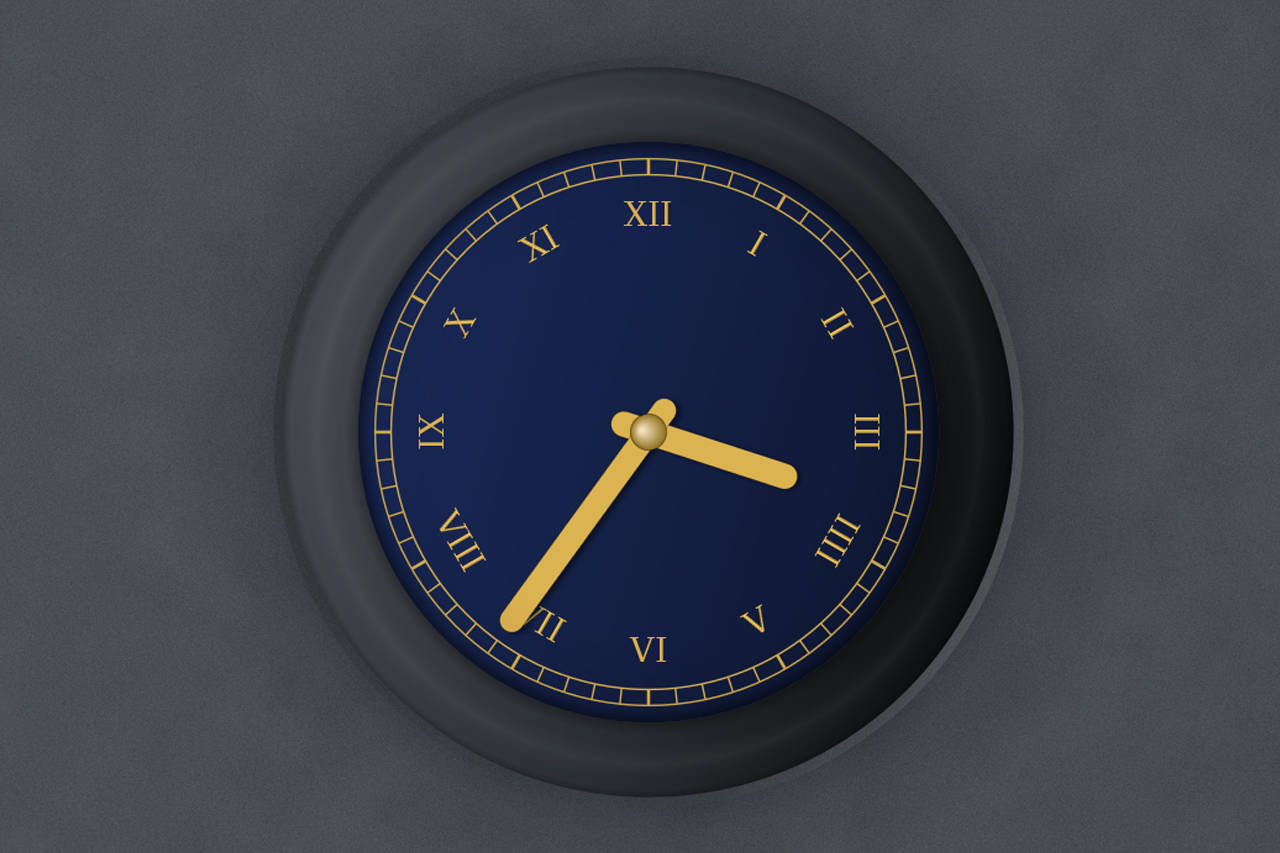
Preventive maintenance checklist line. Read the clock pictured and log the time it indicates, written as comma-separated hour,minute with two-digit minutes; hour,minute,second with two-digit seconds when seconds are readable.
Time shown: 3,36
